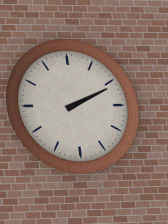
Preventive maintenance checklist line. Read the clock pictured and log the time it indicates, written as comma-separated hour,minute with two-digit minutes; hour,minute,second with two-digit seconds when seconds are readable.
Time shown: 2,11
